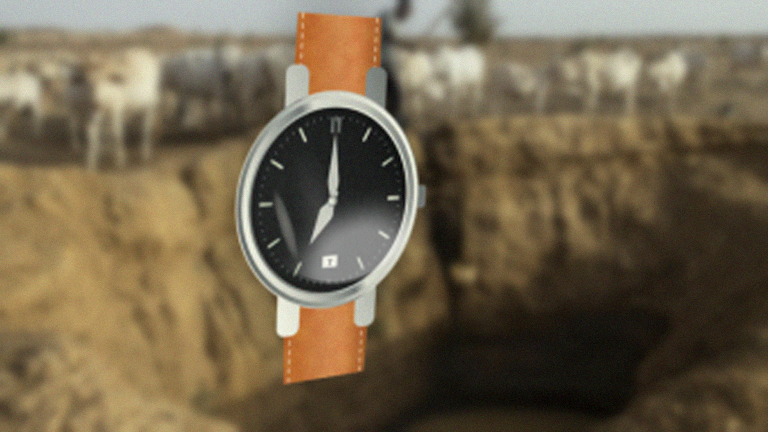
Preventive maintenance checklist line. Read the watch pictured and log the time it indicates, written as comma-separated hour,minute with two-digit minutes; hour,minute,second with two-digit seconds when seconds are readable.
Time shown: 7,00
